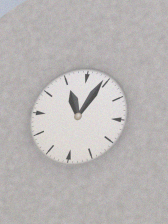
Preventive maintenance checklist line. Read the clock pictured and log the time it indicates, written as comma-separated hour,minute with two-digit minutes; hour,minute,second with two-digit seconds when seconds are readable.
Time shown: 11,04
